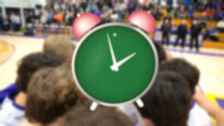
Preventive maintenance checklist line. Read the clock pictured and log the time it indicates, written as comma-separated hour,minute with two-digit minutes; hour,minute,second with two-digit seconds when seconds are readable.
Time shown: 1,58
